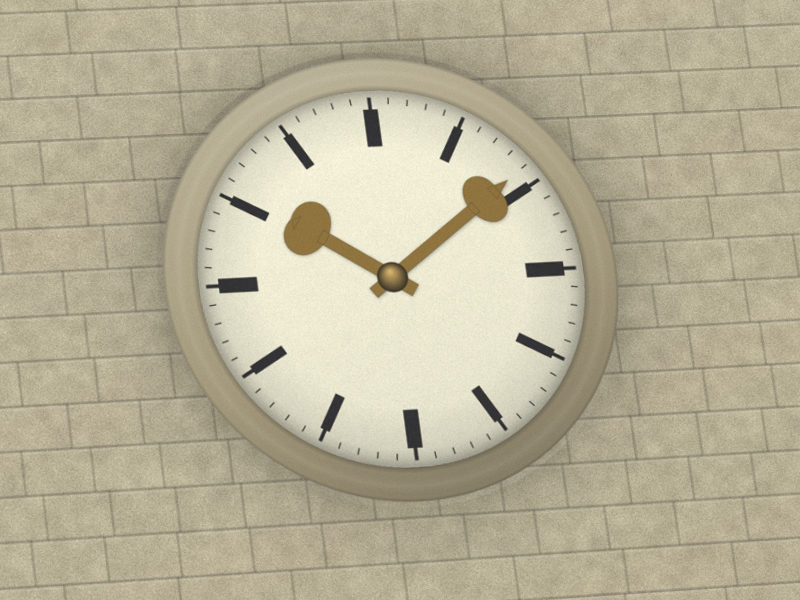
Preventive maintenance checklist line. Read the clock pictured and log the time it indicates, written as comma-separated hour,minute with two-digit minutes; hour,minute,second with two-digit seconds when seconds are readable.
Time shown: 10,09
